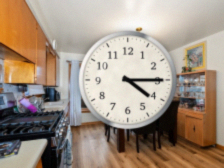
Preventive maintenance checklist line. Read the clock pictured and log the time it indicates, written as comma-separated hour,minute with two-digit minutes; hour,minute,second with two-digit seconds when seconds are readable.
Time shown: 4,15
